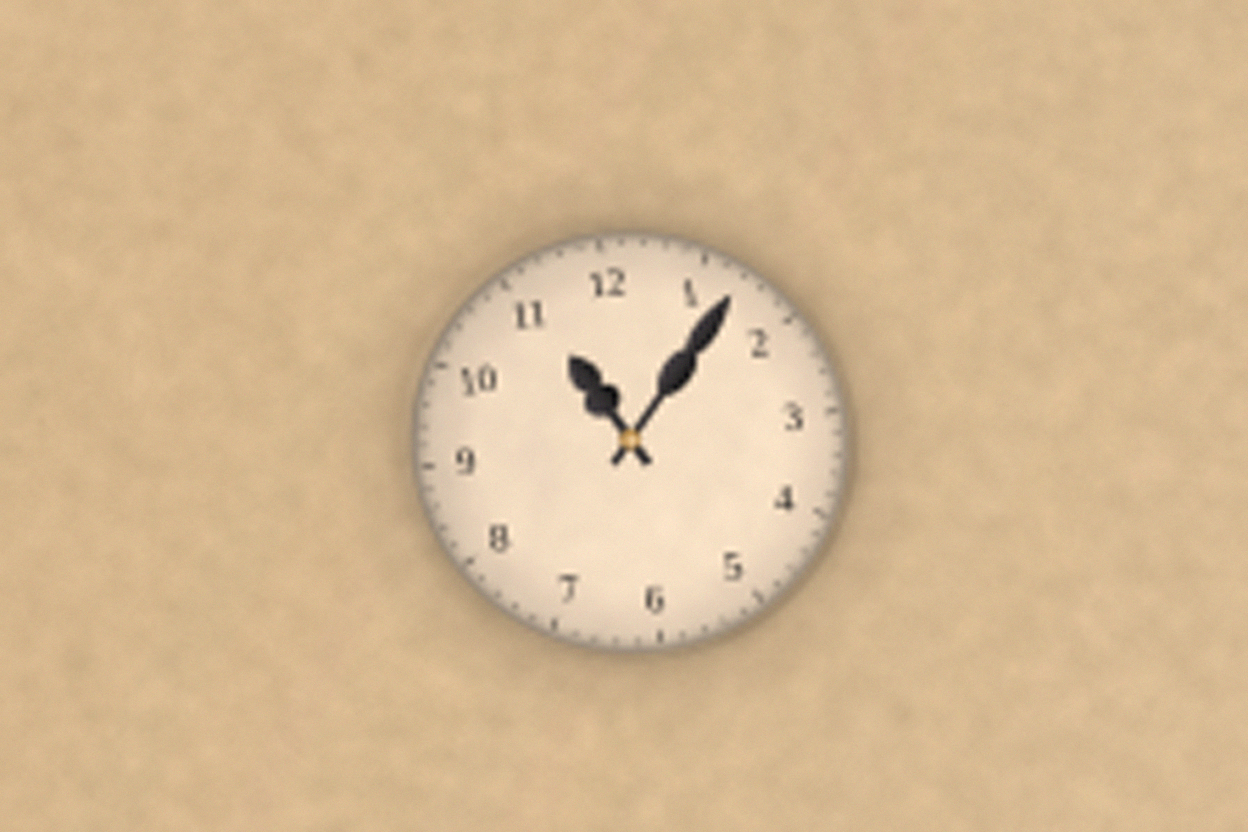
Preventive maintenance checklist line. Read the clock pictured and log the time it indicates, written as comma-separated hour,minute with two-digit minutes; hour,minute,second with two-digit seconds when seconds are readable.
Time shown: 11,07
